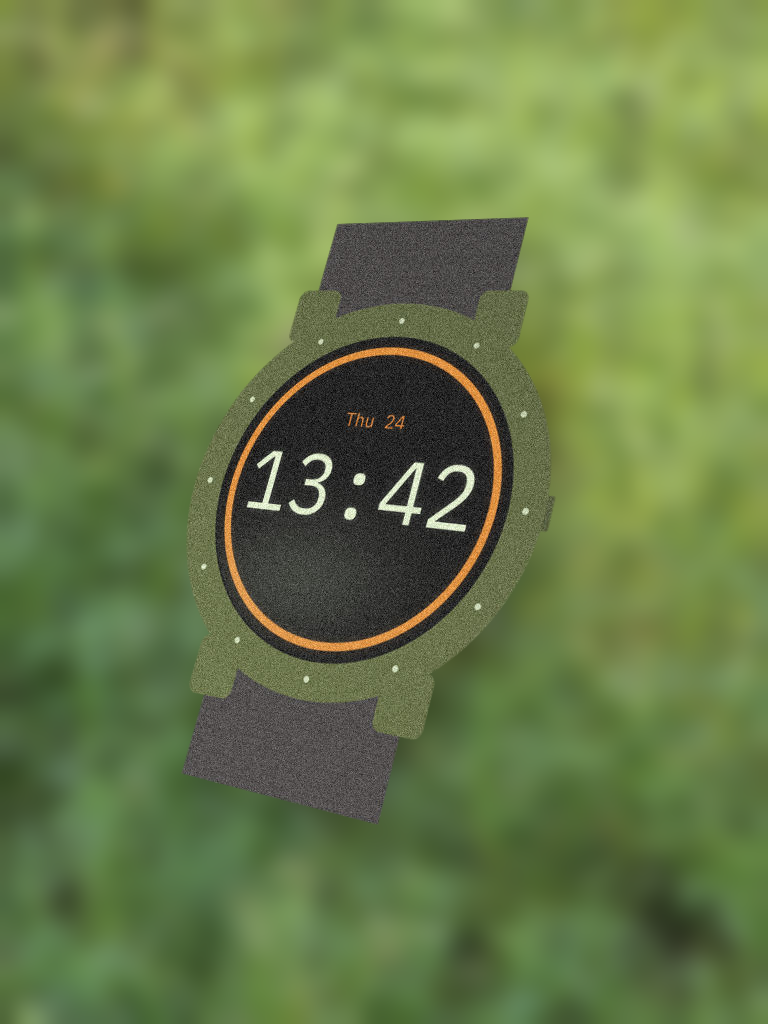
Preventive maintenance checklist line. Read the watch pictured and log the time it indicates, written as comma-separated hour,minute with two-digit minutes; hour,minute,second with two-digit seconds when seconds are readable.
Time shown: 13,42
